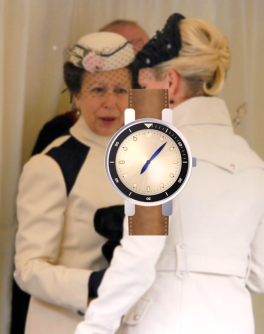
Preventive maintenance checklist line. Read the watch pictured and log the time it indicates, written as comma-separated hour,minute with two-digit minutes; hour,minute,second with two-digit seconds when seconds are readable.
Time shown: 7,07
